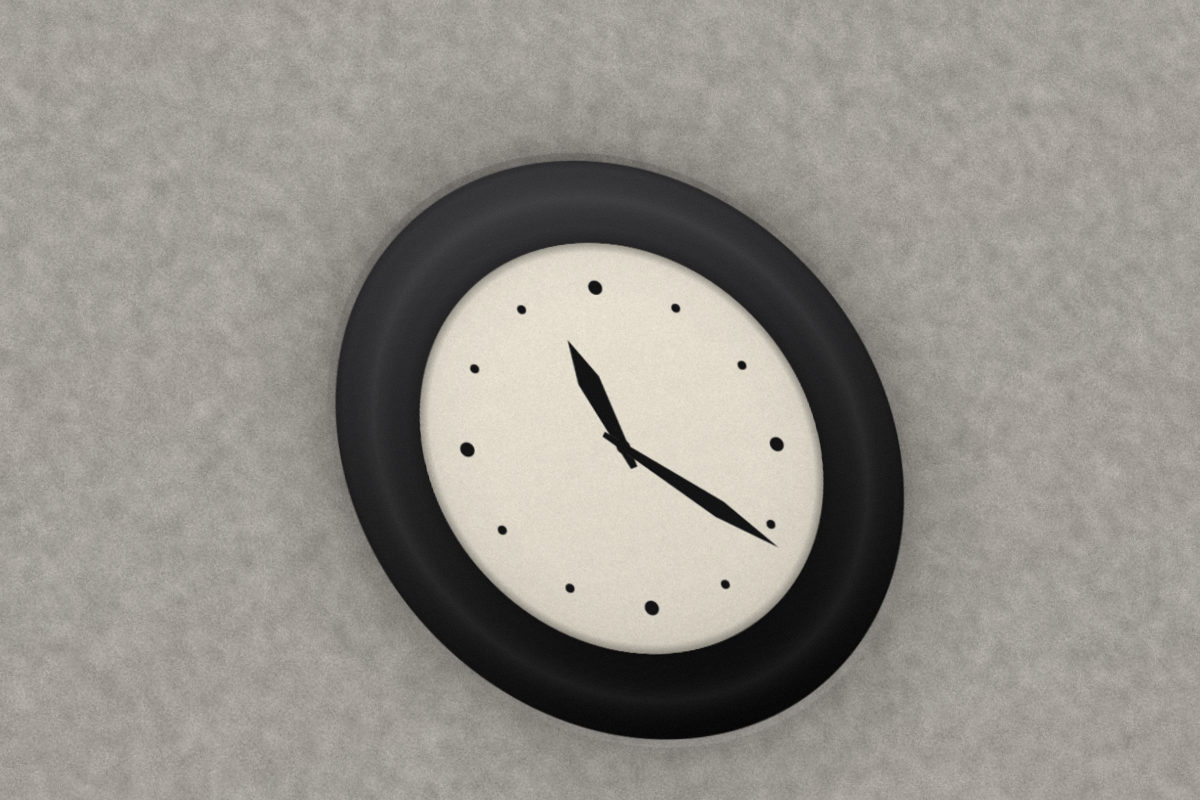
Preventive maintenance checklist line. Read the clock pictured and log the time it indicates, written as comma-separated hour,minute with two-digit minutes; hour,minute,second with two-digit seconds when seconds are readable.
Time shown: 11,21
